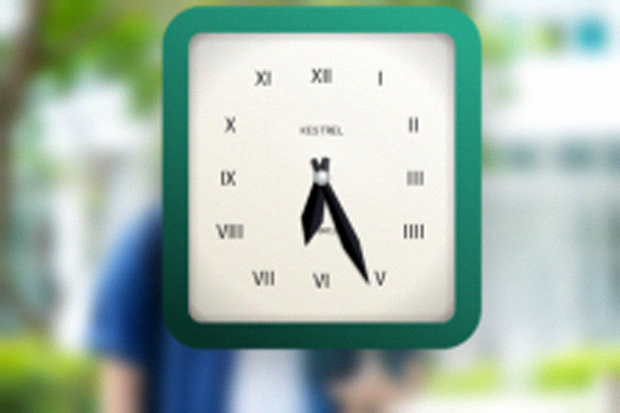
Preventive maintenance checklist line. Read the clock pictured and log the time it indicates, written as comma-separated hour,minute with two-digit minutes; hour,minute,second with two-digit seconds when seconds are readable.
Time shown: 6,26
